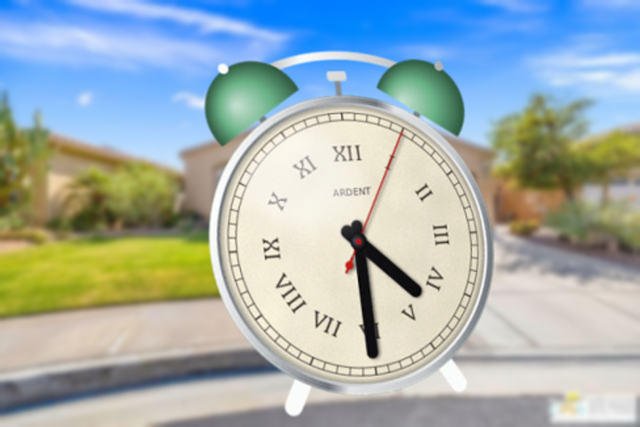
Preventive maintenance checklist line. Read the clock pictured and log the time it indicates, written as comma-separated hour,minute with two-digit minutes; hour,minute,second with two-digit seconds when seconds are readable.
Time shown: 4,30,05
